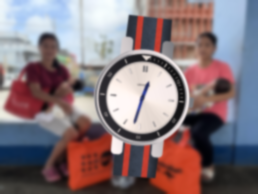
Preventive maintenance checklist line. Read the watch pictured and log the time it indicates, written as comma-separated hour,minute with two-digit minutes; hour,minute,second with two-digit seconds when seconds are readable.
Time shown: 12,32
